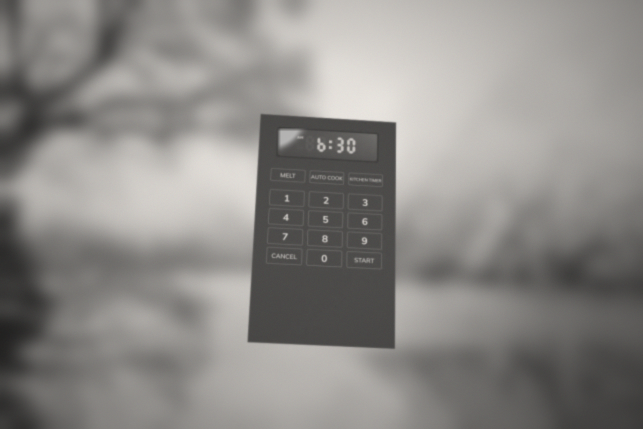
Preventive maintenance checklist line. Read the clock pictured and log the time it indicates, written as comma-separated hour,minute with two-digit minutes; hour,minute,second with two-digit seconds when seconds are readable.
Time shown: 6,30
